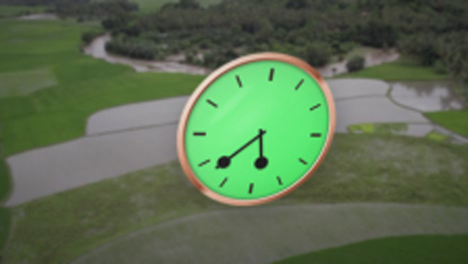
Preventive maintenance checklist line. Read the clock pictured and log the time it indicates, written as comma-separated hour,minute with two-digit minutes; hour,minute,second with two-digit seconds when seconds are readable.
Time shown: 5,38
